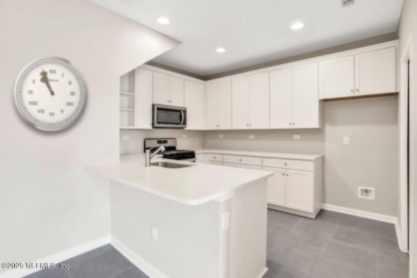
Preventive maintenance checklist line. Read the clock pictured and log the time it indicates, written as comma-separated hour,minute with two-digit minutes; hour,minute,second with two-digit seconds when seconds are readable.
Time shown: 10,56
